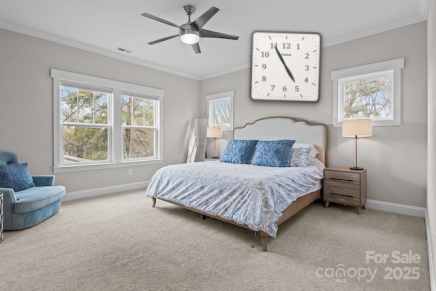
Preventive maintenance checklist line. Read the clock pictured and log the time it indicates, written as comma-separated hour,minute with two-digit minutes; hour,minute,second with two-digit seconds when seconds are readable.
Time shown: 4,55
